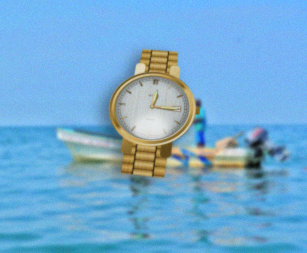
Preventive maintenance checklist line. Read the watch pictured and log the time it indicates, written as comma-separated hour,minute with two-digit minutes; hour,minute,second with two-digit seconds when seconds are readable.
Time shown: 12,15
